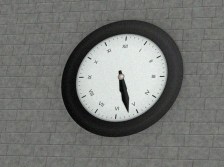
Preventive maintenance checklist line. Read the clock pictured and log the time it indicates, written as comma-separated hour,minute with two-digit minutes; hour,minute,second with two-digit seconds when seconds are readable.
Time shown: 5,27
